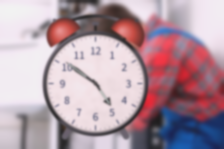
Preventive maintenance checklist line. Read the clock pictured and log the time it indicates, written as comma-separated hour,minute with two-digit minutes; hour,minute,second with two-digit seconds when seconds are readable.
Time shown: 4,51
